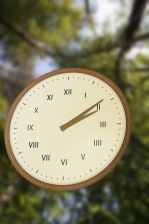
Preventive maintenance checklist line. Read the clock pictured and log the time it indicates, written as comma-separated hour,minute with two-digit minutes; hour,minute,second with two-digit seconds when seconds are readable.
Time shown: 2,09
